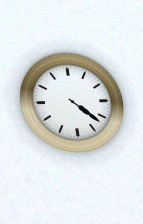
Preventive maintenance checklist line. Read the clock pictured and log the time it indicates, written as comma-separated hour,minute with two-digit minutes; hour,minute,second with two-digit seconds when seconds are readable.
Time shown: 4,22
